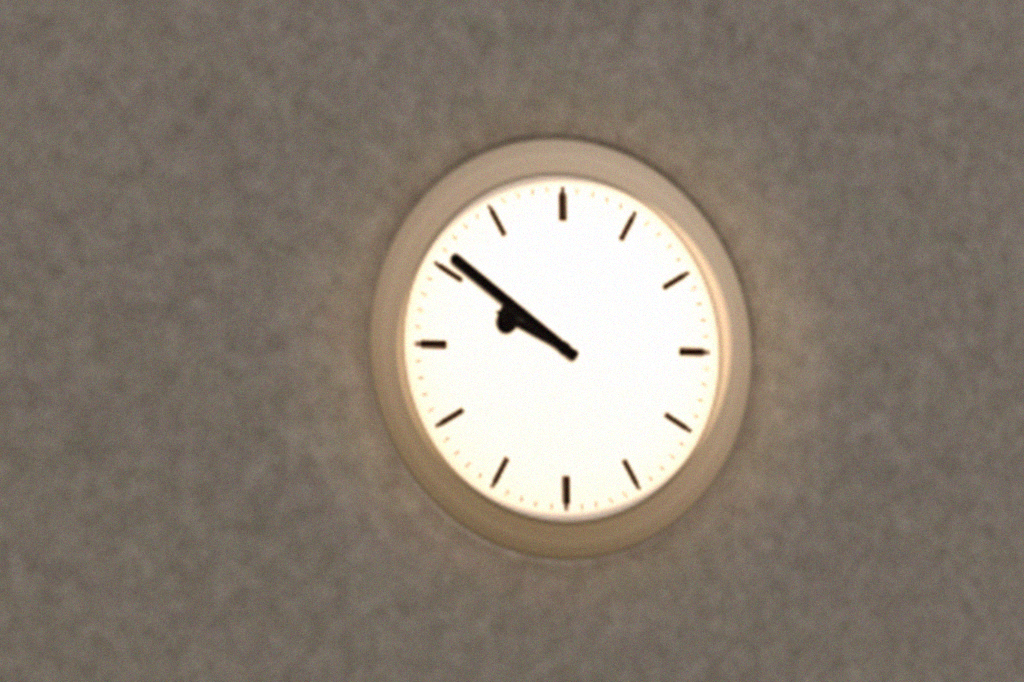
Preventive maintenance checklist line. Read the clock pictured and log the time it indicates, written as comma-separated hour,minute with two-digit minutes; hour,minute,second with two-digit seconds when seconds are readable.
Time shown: 9,51
